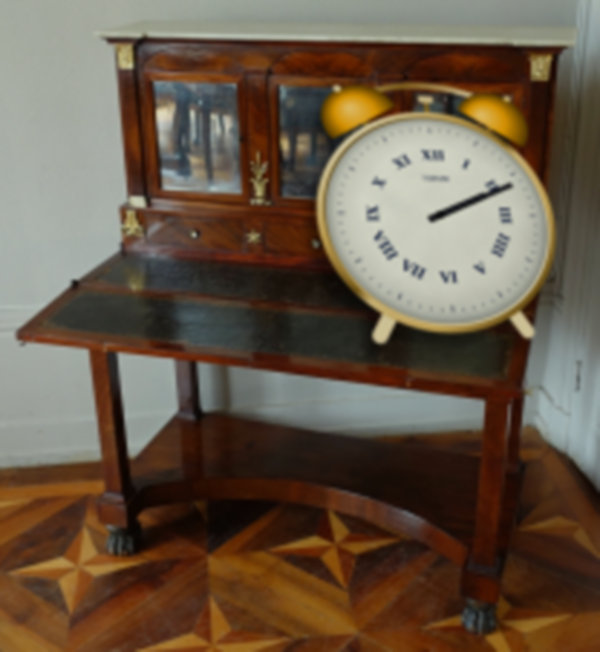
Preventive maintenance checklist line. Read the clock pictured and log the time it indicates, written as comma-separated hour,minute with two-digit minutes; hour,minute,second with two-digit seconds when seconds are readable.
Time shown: 2,11
